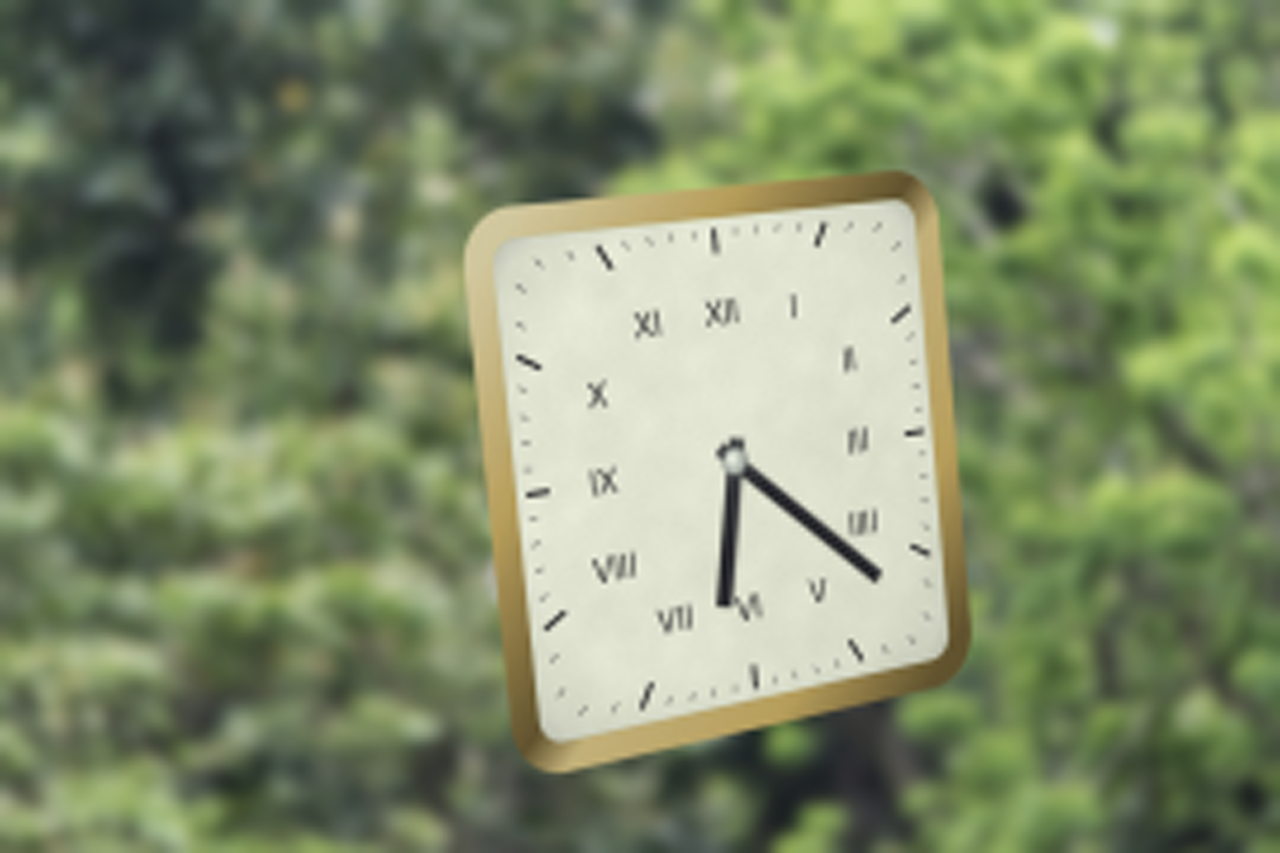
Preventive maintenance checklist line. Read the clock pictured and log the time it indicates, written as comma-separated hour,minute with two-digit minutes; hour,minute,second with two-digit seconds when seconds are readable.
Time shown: 6,22
